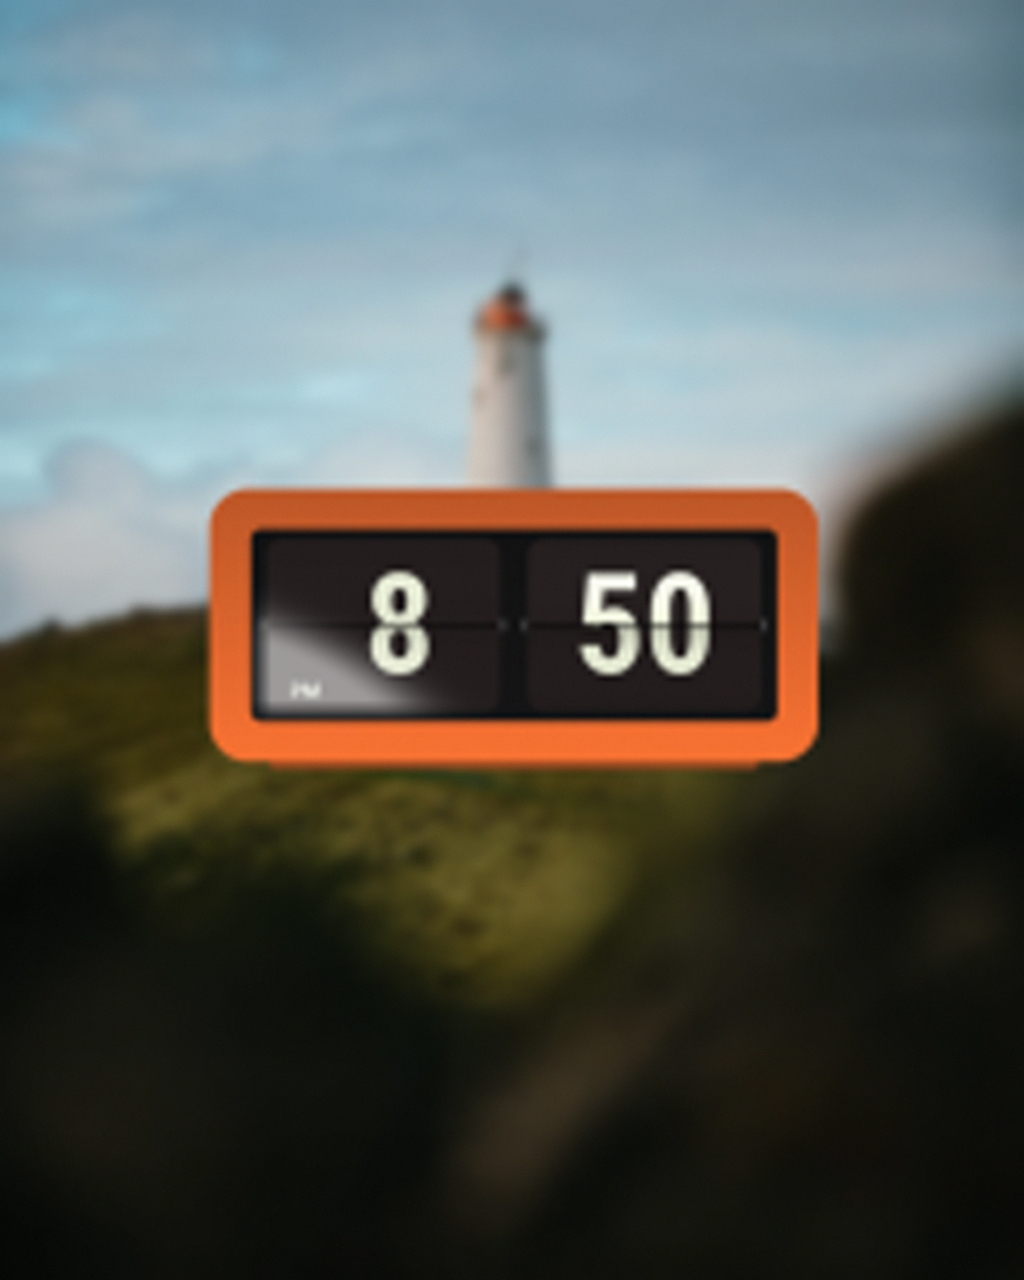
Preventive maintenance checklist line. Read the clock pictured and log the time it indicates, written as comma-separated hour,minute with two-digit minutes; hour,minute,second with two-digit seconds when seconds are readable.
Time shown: 8,50
